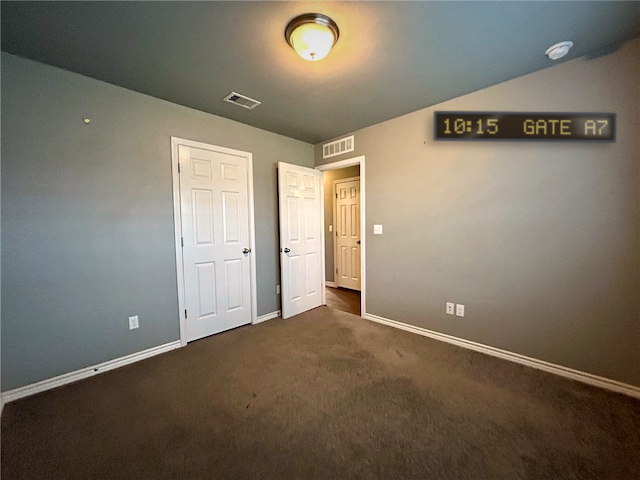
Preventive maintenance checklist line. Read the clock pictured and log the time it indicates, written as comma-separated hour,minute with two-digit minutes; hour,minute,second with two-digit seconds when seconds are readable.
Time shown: 10,15
